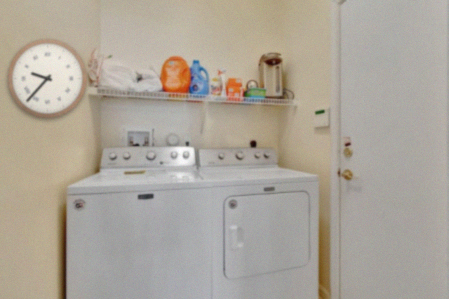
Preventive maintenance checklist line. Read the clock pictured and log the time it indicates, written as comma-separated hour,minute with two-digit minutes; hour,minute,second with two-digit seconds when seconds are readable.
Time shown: 9,37
